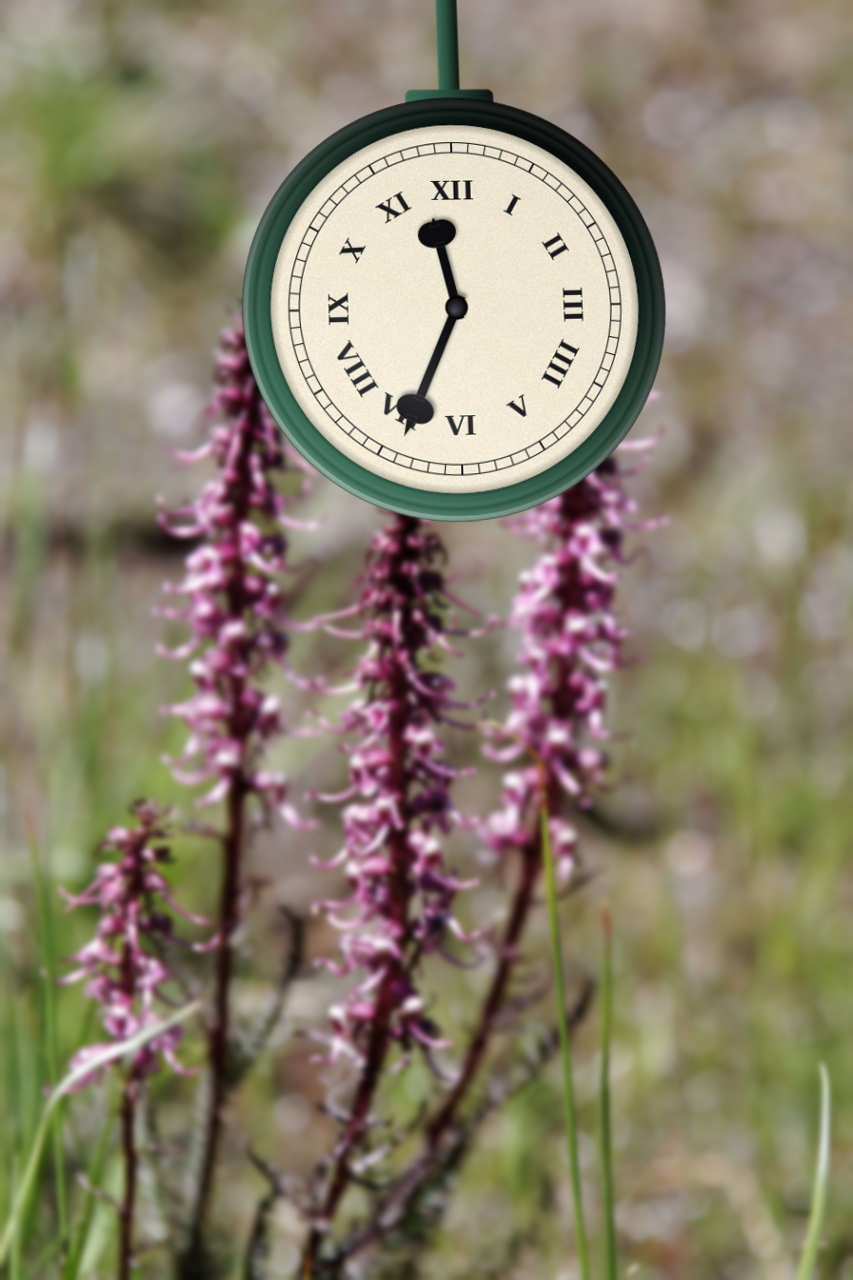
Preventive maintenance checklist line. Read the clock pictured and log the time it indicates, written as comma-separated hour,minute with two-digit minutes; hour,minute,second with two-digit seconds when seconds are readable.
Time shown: 11,34
